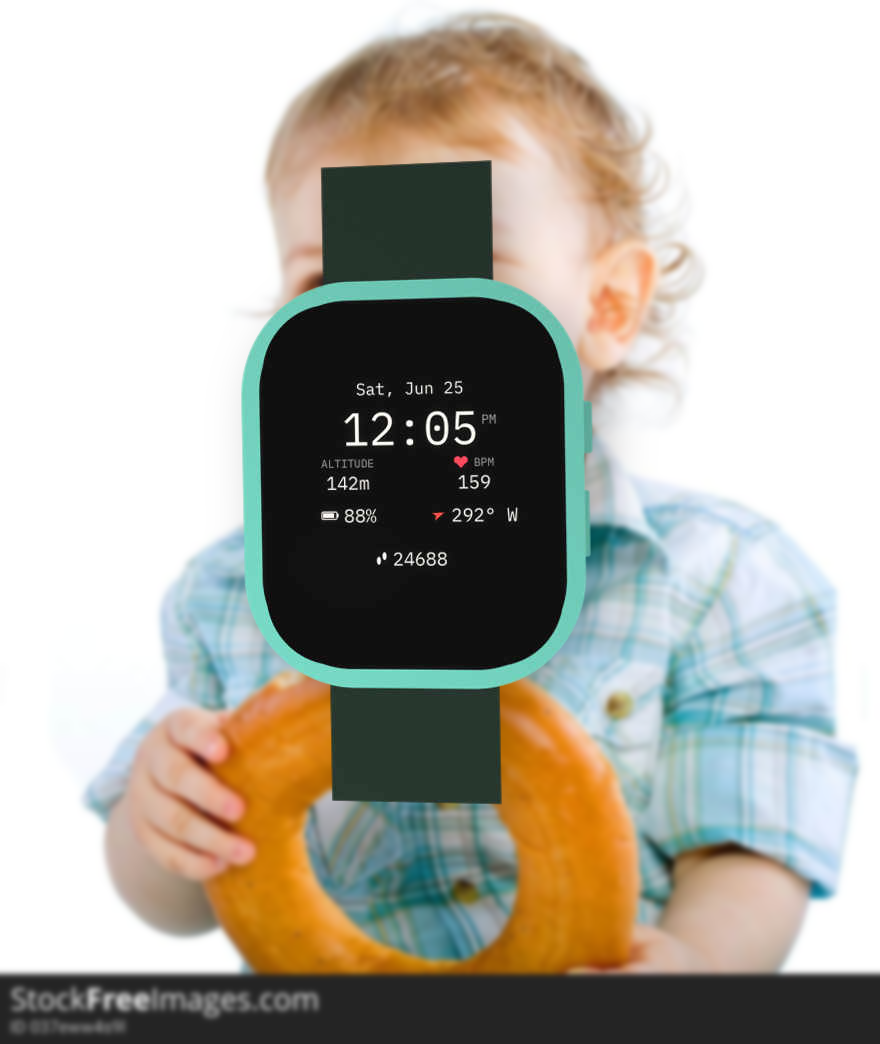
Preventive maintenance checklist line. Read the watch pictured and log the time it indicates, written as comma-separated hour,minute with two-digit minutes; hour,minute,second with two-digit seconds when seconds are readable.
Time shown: 12,05
